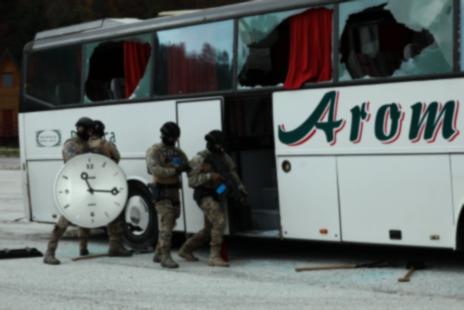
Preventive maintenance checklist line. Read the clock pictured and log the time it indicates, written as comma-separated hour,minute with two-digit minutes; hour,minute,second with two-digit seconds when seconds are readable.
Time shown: 11,16
